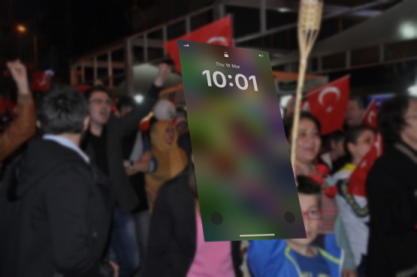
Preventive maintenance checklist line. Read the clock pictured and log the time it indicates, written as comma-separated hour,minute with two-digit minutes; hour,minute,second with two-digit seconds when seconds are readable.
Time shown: 10,01
